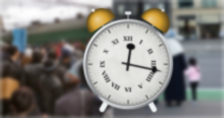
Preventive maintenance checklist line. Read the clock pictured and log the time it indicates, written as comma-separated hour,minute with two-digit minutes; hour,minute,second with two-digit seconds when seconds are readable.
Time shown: 12,17
